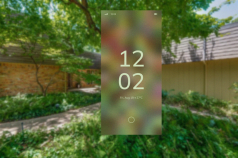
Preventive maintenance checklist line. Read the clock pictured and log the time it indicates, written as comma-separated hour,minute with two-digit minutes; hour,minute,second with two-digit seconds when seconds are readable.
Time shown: 12,02
